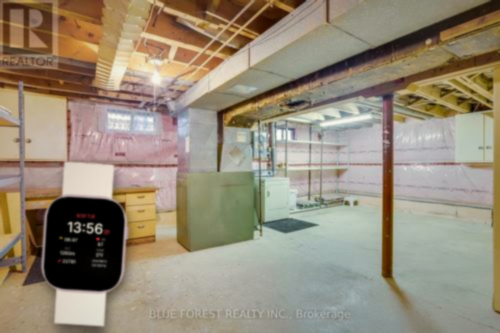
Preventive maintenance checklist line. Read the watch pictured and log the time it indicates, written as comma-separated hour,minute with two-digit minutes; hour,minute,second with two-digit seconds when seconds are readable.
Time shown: 13,56
